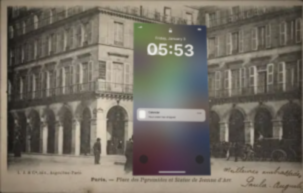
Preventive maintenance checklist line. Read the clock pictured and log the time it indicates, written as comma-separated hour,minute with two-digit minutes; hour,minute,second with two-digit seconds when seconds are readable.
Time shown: 5,53
